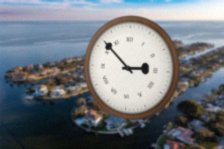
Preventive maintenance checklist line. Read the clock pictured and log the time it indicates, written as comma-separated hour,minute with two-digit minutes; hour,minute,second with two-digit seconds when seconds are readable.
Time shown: 2,52
